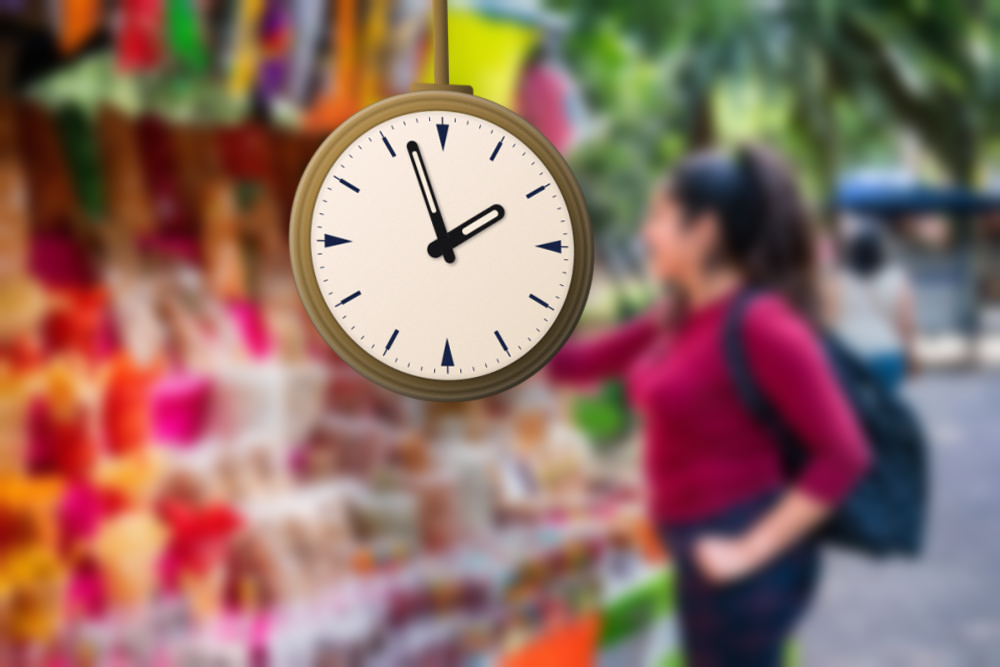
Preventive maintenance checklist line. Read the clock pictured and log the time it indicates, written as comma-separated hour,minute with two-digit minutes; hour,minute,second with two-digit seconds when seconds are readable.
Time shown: 1,57
